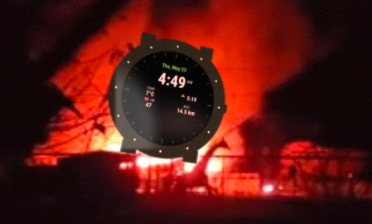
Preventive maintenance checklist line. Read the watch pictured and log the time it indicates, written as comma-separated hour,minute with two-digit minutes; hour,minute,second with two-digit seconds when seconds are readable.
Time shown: 4,49
